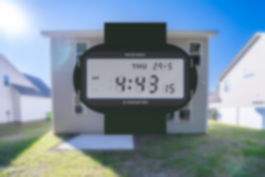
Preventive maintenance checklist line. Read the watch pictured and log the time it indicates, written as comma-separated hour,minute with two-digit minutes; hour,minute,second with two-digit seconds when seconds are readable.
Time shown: 4,43
